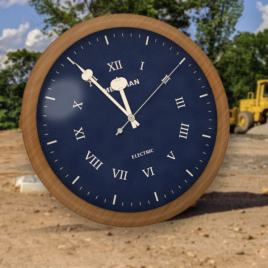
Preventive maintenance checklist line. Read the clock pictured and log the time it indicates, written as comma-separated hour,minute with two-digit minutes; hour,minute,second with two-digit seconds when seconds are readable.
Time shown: 11,55,10
